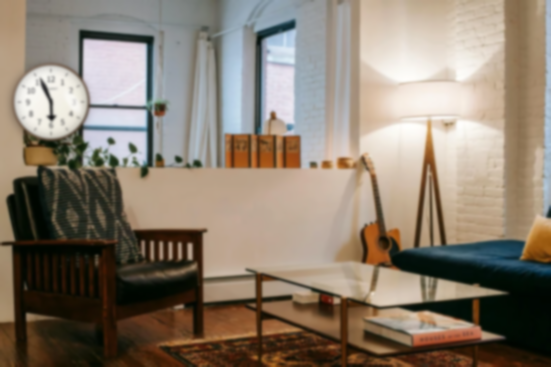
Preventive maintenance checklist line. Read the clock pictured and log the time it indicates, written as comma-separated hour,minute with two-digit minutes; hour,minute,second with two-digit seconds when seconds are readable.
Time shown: 5,56
